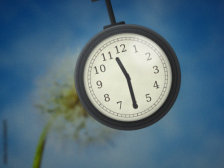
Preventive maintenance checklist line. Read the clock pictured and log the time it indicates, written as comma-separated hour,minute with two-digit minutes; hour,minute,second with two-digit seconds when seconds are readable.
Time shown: 11,30
